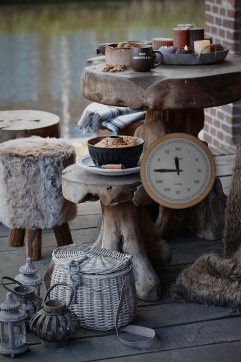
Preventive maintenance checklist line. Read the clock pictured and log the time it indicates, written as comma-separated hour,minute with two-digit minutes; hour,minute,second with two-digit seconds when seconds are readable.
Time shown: 11,45
